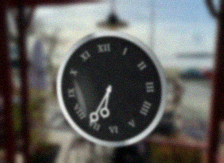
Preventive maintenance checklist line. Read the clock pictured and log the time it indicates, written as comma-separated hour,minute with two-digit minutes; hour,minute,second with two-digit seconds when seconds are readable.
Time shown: 6,36
